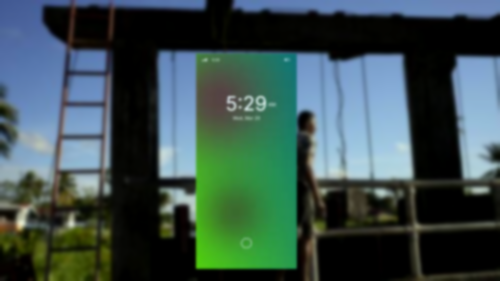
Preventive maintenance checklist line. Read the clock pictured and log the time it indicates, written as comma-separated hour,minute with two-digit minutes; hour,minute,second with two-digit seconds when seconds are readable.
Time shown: 5,29
